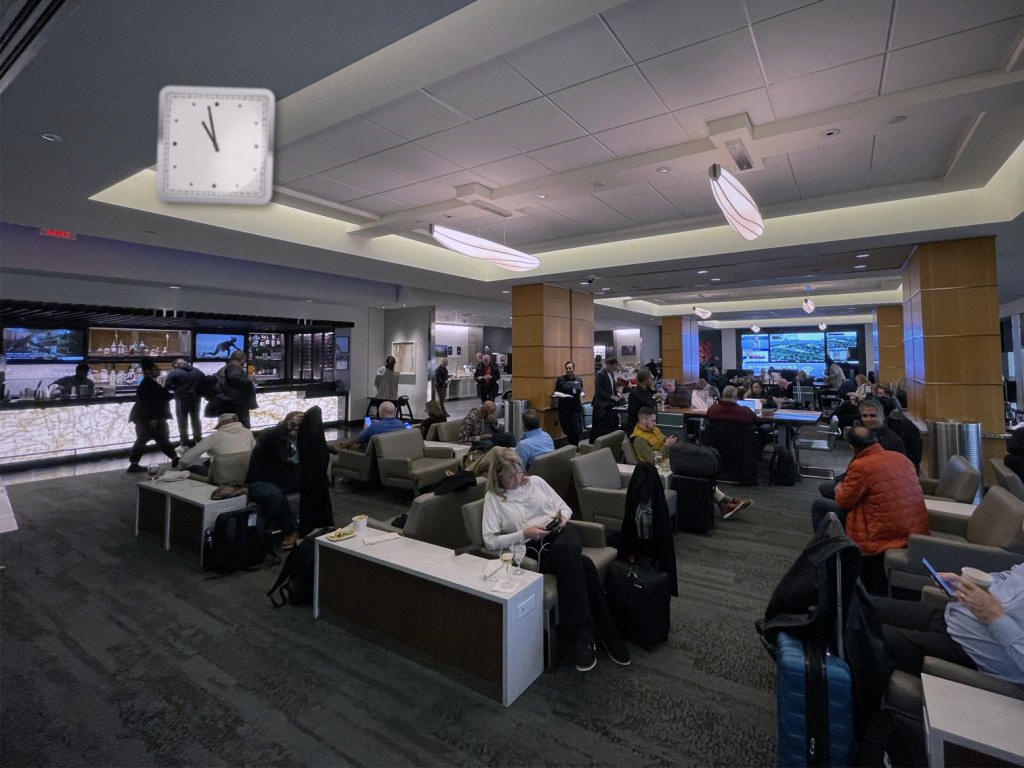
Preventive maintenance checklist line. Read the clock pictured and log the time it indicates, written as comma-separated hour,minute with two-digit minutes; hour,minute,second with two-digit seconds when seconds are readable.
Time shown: 10,58
